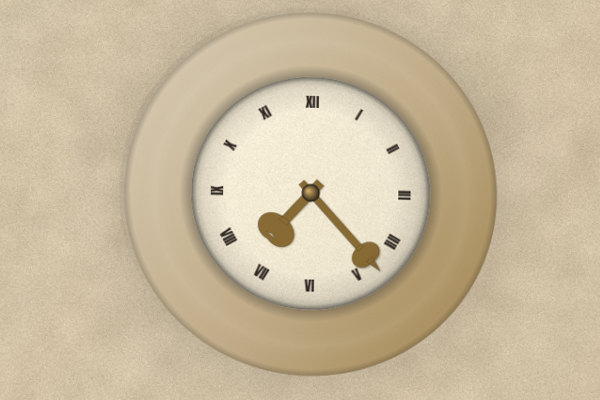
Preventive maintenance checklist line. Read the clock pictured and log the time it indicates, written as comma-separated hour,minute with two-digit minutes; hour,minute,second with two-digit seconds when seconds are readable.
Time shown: 7,23
